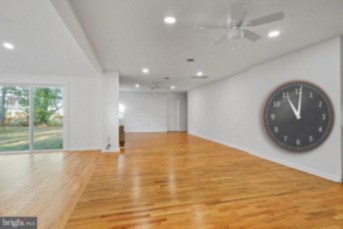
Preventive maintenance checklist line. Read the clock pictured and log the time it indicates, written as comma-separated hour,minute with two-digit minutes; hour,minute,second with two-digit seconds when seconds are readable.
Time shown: 11,01
